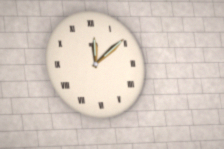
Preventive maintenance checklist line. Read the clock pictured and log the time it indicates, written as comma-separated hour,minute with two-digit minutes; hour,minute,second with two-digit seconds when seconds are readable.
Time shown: 12,09
